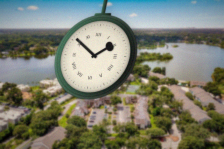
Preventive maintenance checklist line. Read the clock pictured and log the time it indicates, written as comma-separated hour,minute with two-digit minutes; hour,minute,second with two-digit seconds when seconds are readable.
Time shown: 1,51
